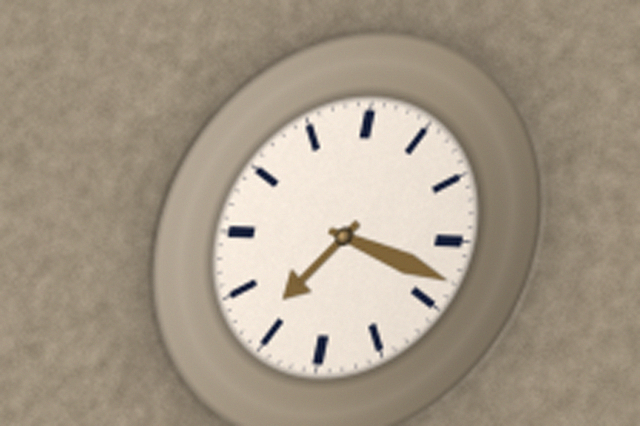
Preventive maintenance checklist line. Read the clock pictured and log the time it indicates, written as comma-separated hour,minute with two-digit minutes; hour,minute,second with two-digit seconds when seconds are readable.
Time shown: 7,18
